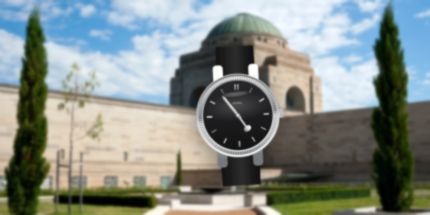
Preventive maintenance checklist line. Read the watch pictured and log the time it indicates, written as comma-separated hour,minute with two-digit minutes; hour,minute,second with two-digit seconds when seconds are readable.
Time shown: 4,54
